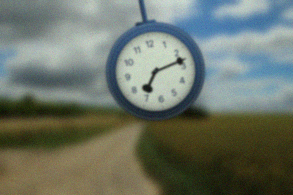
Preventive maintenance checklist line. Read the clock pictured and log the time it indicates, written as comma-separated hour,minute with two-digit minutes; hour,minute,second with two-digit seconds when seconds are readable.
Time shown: 7,13
